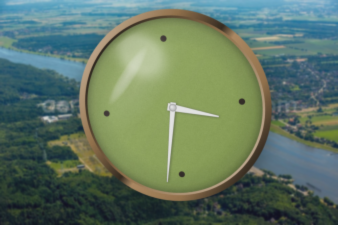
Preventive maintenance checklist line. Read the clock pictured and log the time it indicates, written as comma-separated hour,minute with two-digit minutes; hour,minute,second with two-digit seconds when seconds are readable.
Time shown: 3,32
